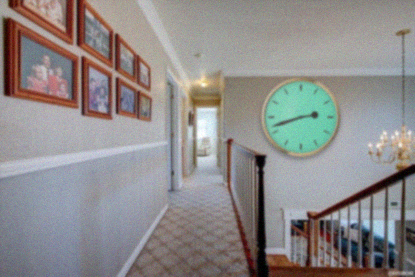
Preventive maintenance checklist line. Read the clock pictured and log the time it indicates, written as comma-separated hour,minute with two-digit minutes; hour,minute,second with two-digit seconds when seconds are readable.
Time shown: 2,42
